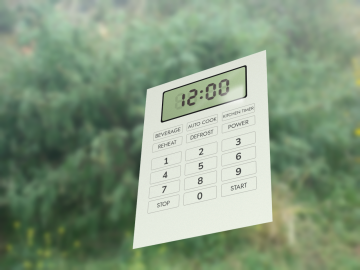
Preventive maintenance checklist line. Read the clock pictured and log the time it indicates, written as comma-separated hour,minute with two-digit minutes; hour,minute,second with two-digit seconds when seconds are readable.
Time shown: 12,00
